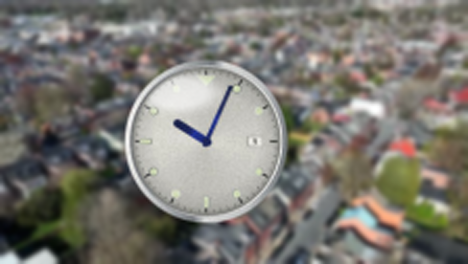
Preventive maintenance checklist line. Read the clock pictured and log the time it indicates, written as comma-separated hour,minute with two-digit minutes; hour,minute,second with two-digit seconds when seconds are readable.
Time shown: 10,04
